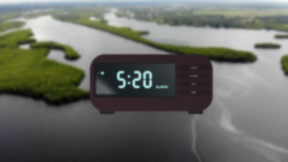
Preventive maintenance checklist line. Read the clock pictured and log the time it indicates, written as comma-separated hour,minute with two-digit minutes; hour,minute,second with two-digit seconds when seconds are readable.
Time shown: 5,20
